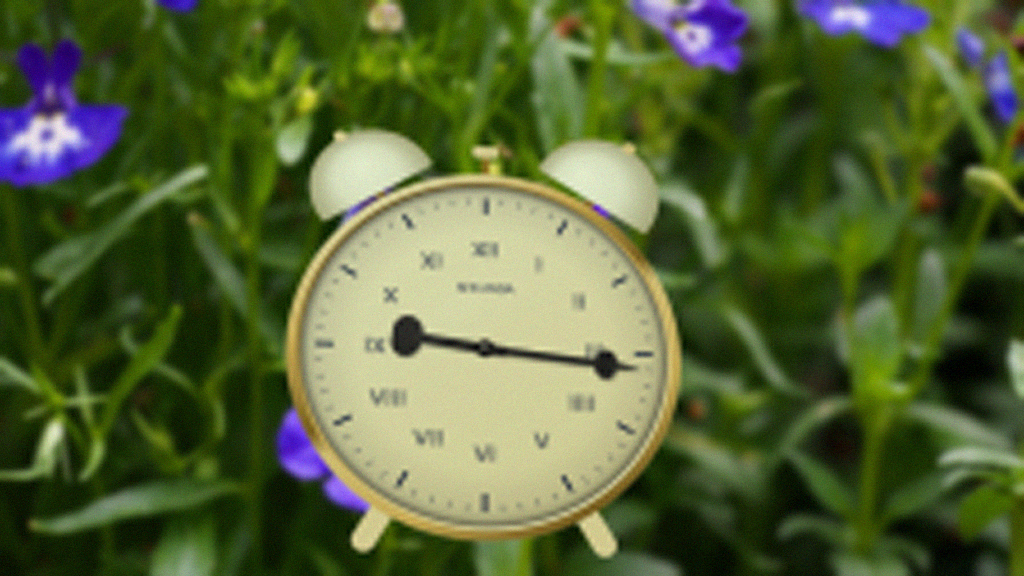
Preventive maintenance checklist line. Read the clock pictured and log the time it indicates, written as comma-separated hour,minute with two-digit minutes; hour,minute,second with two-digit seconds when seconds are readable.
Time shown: 9,16
